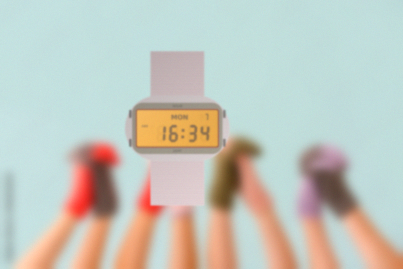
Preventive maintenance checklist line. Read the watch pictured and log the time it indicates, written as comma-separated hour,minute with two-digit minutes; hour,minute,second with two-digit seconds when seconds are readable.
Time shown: 16,34
